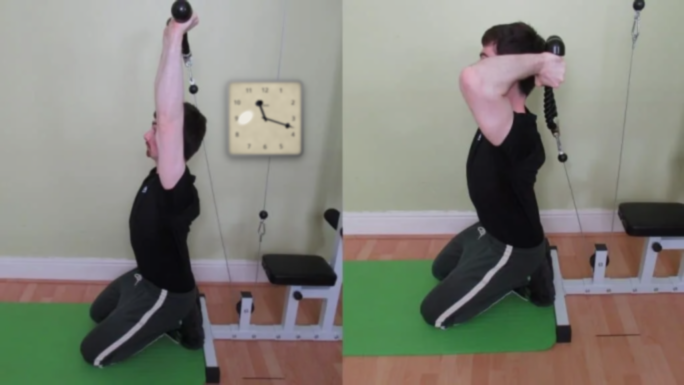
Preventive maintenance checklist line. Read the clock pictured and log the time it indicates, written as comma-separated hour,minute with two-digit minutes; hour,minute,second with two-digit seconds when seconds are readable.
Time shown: 11,18
